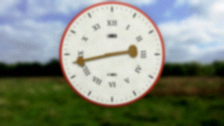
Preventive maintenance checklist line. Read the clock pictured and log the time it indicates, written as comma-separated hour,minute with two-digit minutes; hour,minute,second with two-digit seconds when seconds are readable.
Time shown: 2,43
